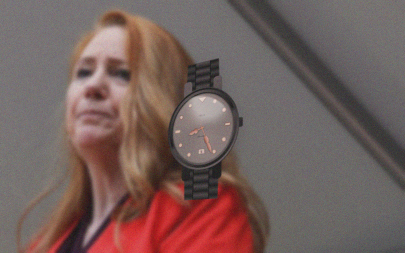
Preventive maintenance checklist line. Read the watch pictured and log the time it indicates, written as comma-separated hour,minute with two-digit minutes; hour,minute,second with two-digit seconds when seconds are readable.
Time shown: 8,26
